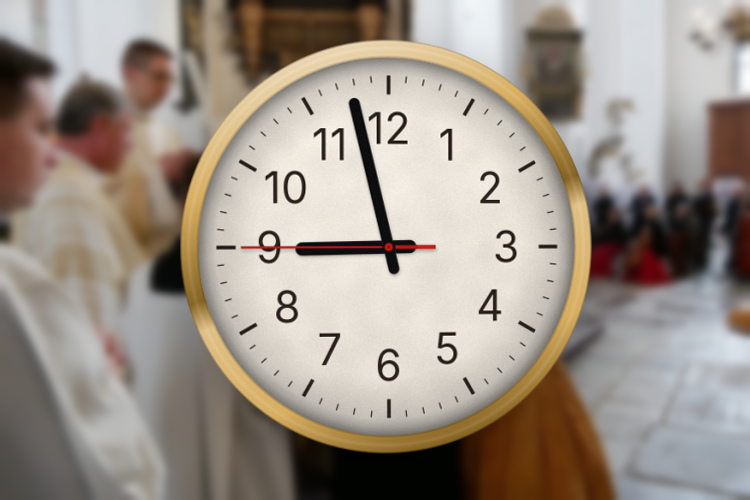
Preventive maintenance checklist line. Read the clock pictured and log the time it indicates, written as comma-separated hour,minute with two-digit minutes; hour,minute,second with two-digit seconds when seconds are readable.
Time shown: 8,57,45
